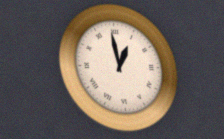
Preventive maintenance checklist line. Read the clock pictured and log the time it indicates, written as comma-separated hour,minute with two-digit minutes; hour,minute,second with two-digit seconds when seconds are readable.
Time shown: 12,59
